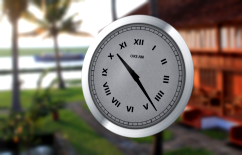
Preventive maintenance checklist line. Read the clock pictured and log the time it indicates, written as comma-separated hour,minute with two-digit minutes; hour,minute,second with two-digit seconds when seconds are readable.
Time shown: 10,23
